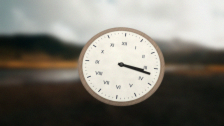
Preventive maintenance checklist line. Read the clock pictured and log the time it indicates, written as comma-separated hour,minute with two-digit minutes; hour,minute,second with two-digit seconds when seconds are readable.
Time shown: 3,17
